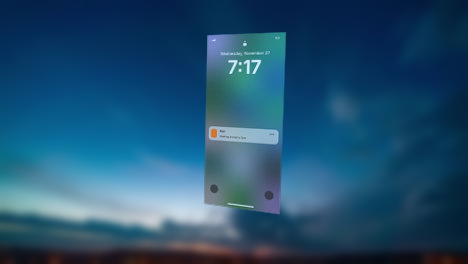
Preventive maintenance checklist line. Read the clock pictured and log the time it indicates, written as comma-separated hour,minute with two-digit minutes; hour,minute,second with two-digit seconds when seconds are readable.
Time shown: 7,17
